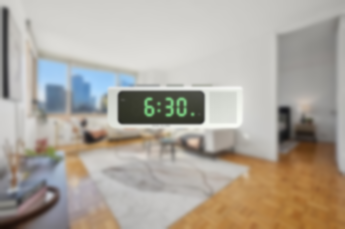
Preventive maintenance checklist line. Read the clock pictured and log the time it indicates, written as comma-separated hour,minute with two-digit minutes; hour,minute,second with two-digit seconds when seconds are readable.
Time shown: 6,30
